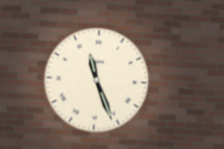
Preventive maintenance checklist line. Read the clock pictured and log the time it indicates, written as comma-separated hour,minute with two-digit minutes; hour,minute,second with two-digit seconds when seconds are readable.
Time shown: 11,26
